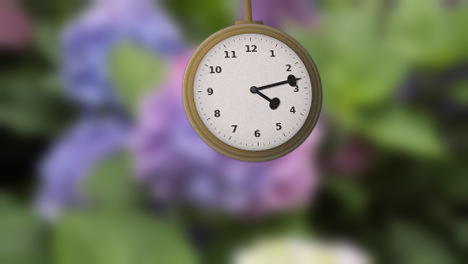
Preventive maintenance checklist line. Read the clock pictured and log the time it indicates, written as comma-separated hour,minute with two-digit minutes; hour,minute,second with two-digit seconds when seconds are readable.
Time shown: 4,13
